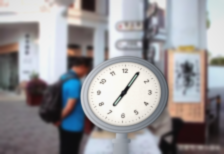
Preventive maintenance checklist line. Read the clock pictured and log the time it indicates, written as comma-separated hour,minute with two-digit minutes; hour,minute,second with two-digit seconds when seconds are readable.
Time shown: 7,05
